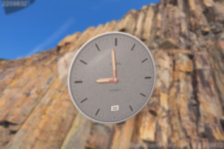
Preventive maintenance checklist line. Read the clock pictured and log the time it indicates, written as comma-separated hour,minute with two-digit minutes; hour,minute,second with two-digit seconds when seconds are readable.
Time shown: 8,59
